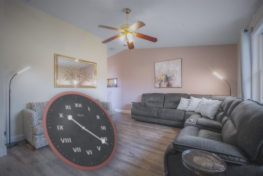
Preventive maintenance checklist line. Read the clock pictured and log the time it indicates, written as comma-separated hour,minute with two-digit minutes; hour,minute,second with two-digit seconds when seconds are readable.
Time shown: 10,21
